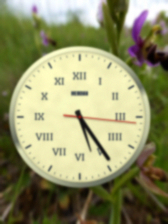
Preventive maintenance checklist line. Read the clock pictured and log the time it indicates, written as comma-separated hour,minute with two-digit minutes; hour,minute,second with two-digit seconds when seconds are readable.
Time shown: 5,24,16
